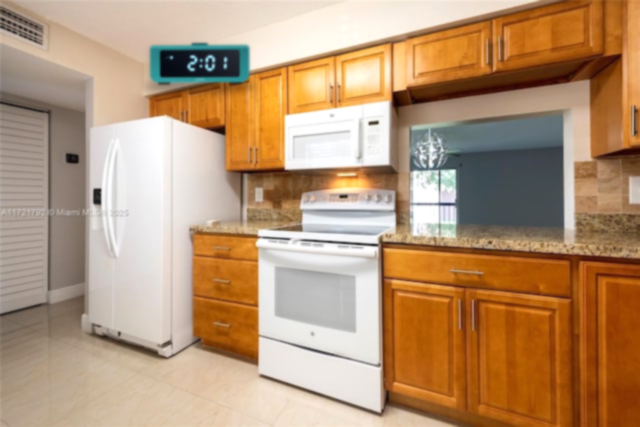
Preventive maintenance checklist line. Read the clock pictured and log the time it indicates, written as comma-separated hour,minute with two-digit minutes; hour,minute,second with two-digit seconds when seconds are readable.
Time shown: 2,01
